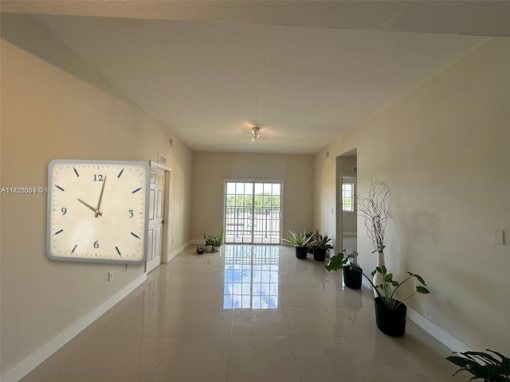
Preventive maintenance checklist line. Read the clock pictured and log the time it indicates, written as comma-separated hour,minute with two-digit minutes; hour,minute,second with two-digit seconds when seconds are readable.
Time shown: 10,02
